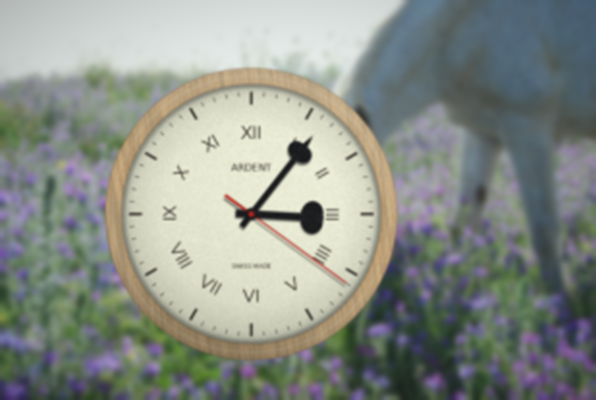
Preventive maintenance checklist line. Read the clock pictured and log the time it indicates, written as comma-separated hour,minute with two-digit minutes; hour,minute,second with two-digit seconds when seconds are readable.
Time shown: 3,06,21
